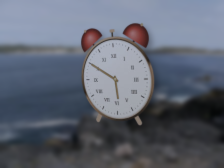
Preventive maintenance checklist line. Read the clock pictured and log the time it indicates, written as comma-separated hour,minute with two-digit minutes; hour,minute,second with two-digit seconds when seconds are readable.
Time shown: 5,50
